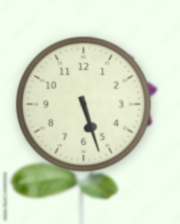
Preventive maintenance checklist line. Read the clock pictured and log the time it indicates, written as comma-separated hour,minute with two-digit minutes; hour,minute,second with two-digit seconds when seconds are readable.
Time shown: 5,27
